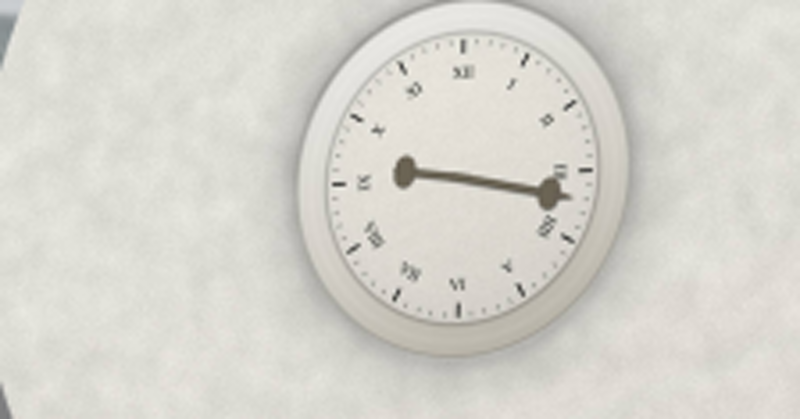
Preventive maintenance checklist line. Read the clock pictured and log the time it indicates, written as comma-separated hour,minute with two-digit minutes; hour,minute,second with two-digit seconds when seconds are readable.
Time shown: 9,17
